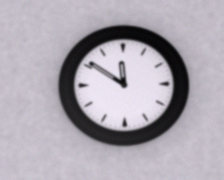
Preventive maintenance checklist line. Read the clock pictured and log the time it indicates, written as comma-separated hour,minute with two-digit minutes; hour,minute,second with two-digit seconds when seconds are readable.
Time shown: 11,51
